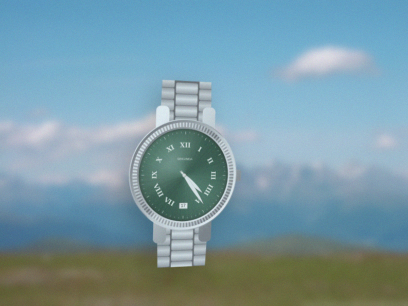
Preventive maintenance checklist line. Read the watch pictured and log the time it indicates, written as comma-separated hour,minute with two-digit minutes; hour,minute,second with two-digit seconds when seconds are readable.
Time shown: 4,24
